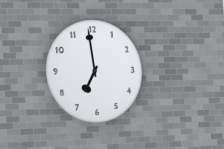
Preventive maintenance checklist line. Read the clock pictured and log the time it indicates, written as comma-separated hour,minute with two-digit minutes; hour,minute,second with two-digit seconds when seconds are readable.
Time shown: 6,59
